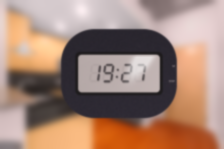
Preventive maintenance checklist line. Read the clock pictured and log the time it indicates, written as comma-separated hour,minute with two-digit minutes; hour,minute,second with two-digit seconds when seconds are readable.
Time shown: 19,27
